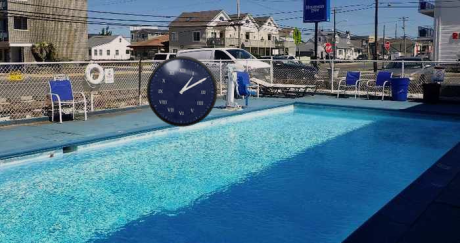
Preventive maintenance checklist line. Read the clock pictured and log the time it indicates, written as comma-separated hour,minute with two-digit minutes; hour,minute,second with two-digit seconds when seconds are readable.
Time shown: 1,10
